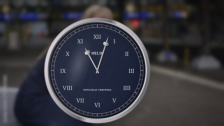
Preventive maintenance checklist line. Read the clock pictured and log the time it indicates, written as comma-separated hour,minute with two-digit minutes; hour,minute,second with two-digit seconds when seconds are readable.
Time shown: 11,03
